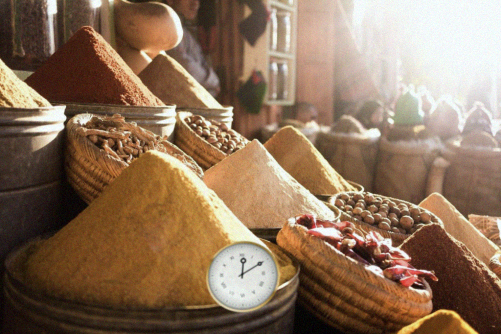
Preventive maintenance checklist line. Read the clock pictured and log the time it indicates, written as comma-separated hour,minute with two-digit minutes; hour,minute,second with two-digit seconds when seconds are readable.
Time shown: 12,10
